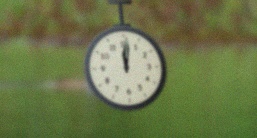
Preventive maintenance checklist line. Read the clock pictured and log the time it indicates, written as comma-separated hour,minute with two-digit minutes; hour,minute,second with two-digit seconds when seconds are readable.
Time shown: 12,01
